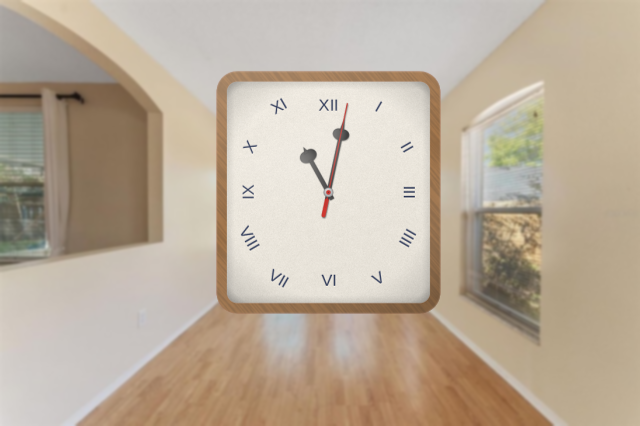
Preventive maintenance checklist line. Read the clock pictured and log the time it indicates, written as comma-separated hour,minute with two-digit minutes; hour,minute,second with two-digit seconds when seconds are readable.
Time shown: 11,02,02
